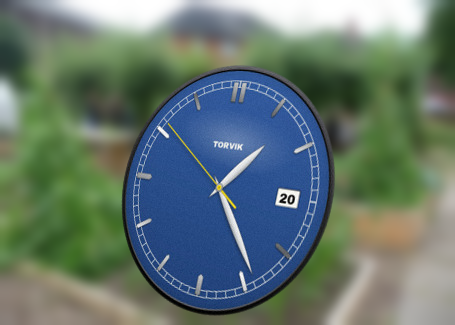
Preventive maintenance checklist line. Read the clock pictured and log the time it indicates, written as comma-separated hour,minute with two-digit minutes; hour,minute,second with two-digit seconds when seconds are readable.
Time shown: 1,23,51
